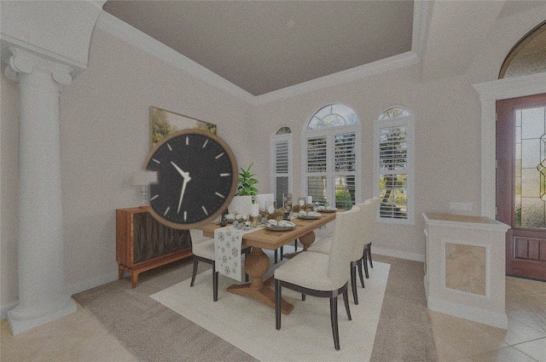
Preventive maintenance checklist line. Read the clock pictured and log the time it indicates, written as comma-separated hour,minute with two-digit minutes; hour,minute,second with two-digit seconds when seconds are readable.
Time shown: 10,32
